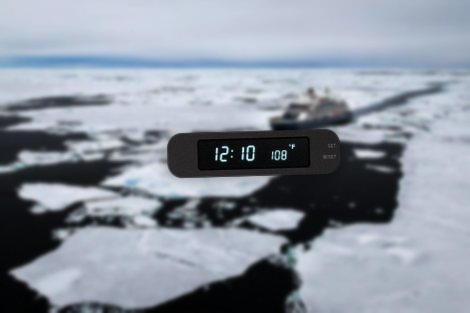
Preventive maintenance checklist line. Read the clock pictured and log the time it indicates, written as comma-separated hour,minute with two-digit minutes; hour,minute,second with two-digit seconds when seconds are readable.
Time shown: 12,10
